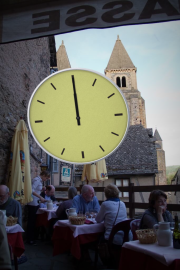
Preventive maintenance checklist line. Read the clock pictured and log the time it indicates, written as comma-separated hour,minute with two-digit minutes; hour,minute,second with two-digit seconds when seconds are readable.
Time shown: 12,00
